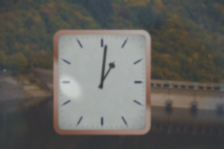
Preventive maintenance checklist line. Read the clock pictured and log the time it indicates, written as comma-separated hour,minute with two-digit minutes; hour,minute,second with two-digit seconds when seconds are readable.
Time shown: 1,01
